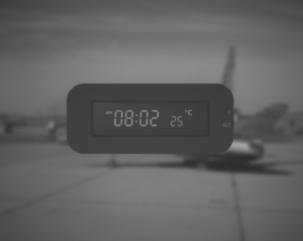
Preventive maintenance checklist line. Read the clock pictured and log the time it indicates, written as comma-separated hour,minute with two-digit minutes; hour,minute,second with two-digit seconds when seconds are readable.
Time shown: 8,02
